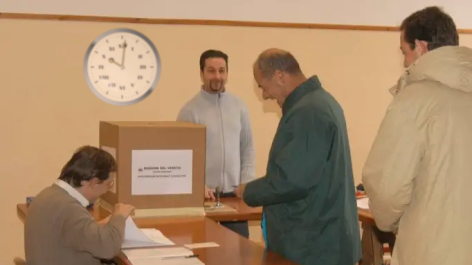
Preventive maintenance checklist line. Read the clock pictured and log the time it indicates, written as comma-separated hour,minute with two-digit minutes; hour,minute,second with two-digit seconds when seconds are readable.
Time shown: 10,01
